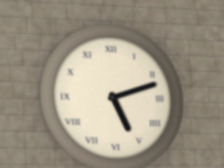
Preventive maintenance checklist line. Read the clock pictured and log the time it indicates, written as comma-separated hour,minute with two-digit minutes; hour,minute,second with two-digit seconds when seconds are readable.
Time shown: 5,12
